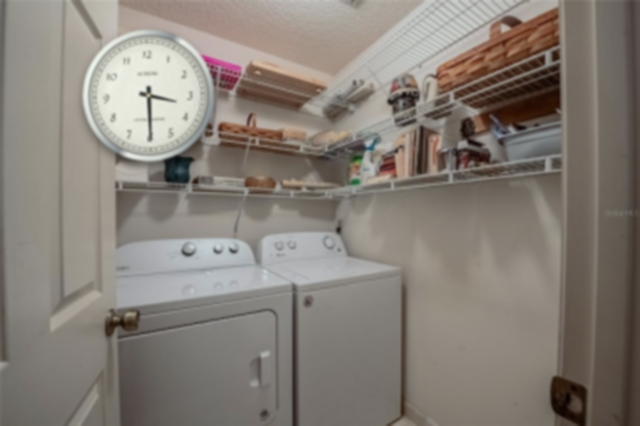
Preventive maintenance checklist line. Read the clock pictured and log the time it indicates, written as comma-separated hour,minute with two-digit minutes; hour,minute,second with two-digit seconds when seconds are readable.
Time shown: 3,30
